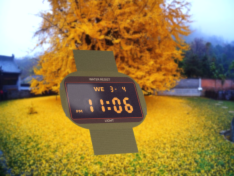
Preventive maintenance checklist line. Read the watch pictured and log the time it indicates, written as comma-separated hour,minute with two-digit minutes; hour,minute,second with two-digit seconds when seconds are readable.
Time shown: 11,06
